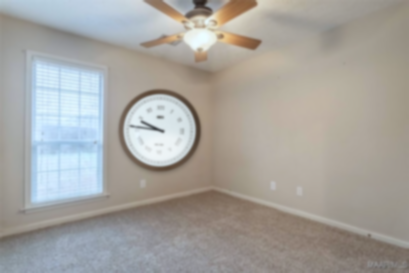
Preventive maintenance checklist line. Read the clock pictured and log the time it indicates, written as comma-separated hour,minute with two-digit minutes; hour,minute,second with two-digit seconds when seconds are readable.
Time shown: 9,46
